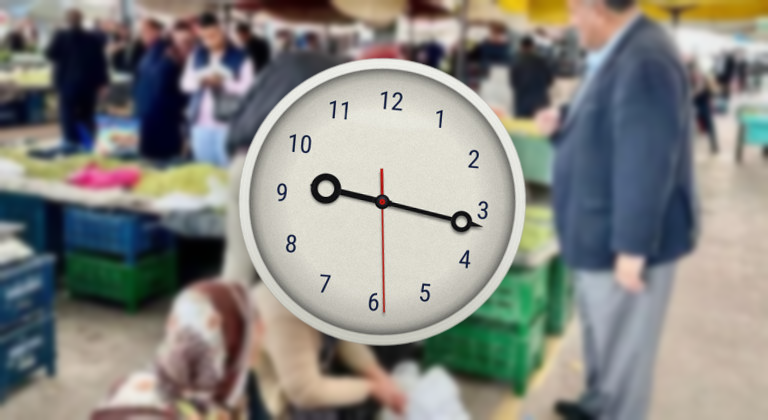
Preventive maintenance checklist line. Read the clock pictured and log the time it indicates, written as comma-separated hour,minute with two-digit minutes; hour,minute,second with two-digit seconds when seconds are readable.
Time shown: 9,16,29
